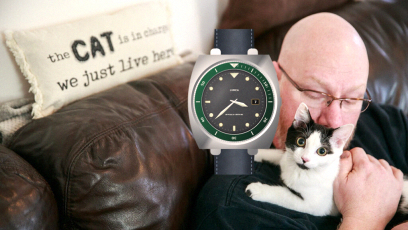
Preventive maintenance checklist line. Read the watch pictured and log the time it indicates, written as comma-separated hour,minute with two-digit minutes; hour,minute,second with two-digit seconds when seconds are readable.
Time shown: 3,38
